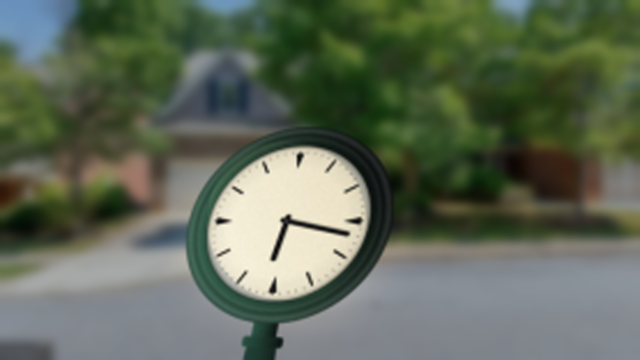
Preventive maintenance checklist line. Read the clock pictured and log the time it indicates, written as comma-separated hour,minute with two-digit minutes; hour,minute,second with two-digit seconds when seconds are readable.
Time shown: 6,17
